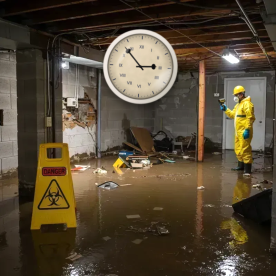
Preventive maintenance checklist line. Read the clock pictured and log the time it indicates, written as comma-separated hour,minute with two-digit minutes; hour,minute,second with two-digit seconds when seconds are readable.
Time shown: 2,53
